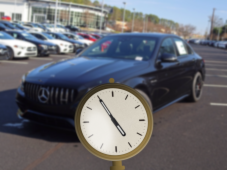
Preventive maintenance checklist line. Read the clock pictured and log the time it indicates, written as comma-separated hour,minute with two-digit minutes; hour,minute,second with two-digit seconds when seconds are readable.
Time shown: 4,55
